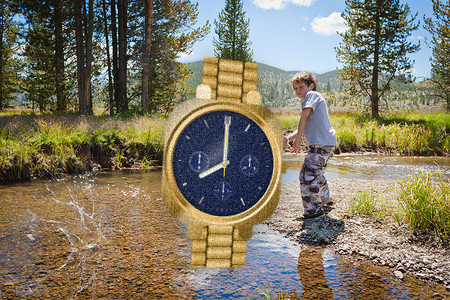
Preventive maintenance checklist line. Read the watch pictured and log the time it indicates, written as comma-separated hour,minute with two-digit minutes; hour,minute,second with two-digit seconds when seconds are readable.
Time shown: 8,00
